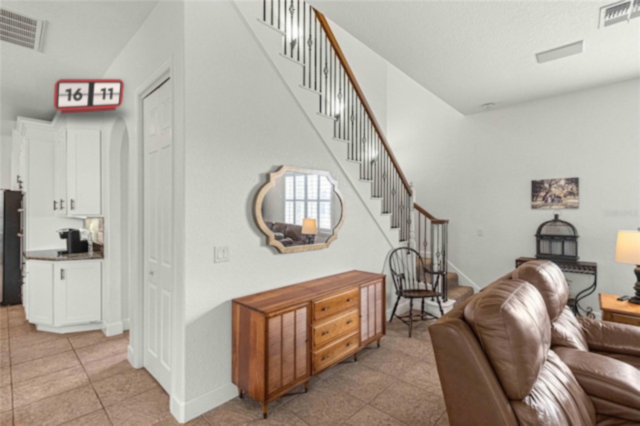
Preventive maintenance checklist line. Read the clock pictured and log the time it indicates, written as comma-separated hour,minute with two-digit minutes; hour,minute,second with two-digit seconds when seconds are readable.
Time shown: 16,11
